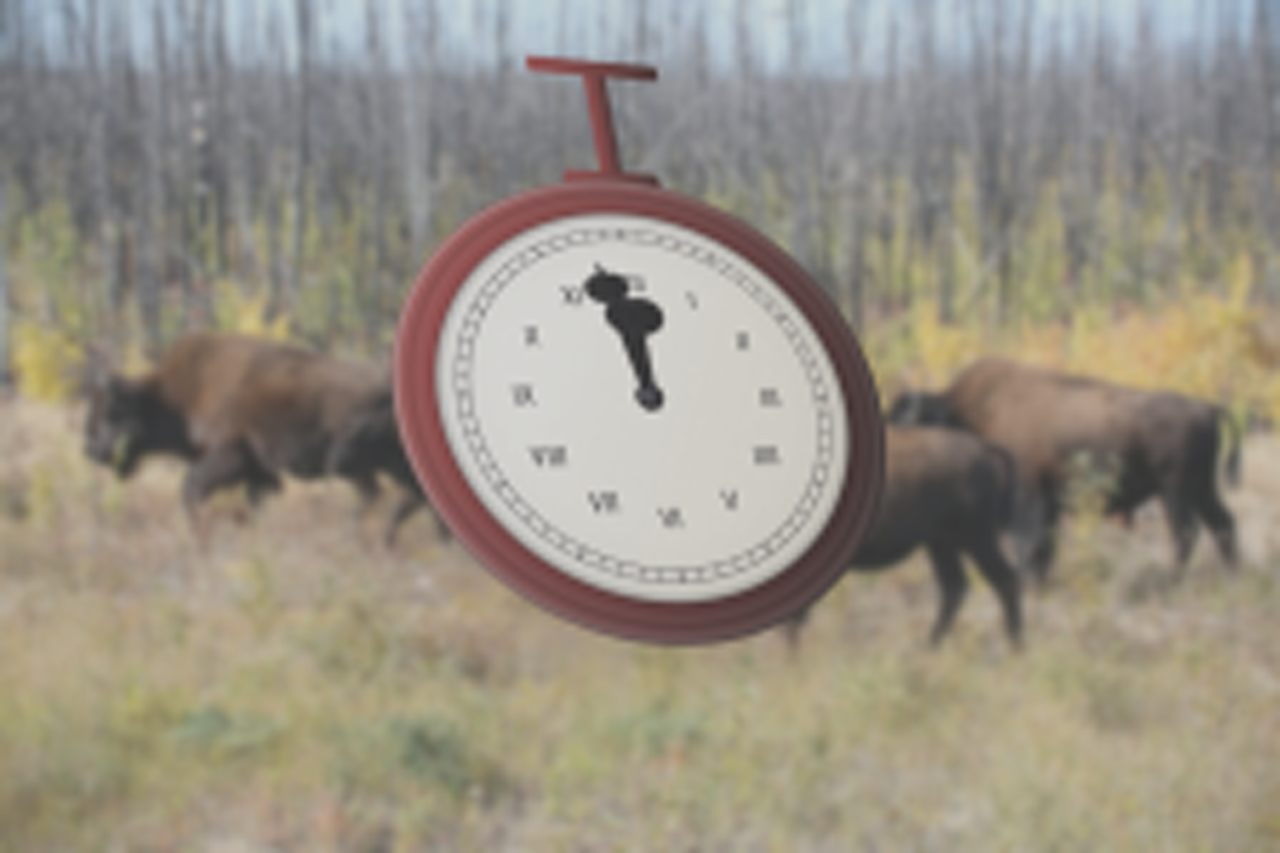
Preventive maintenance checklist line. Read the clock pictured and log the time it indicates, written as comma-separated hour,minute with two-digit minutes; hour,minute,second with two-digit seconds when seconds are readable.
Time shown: 11,58
